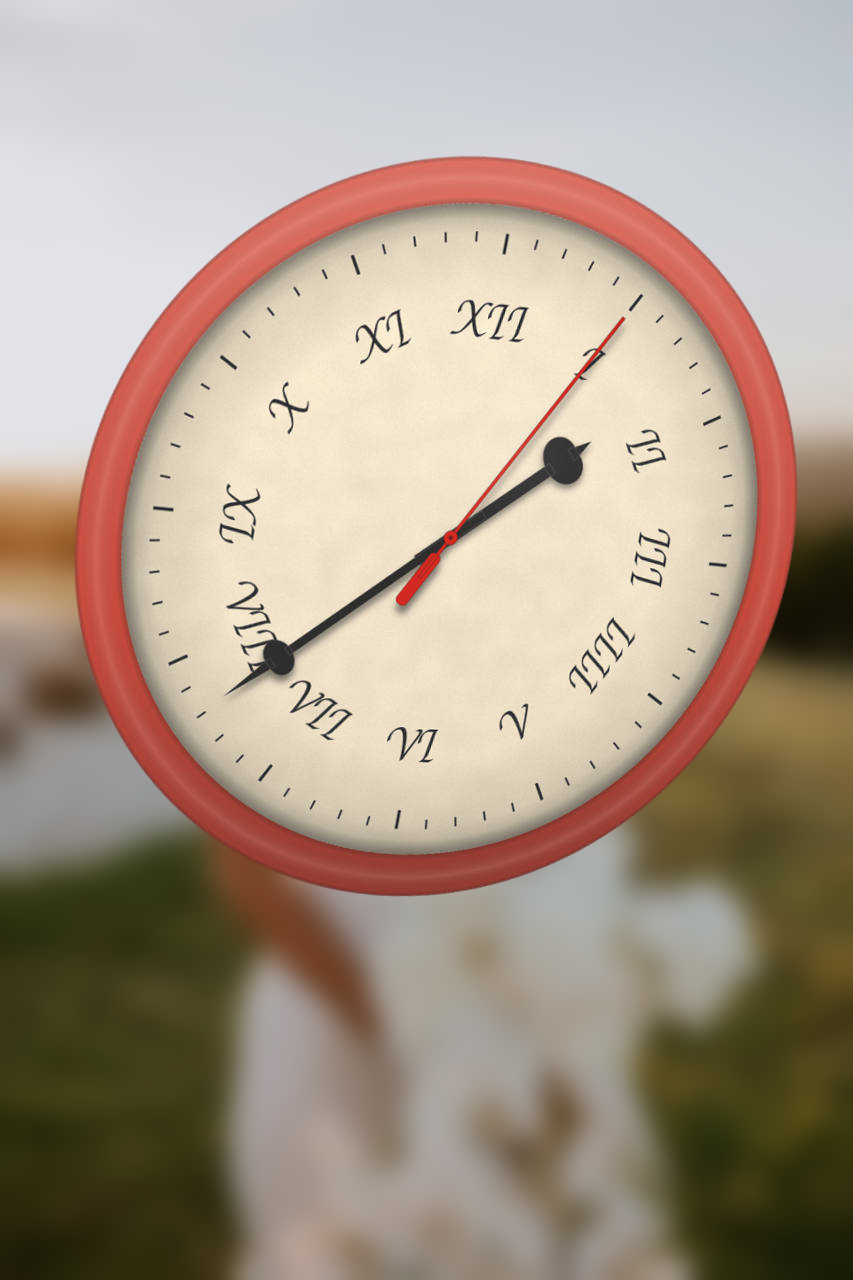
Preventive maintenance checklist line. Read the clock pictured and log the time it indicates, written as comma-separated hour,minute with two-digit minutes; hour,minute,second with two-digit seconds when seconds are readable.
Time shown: 1,38,05
